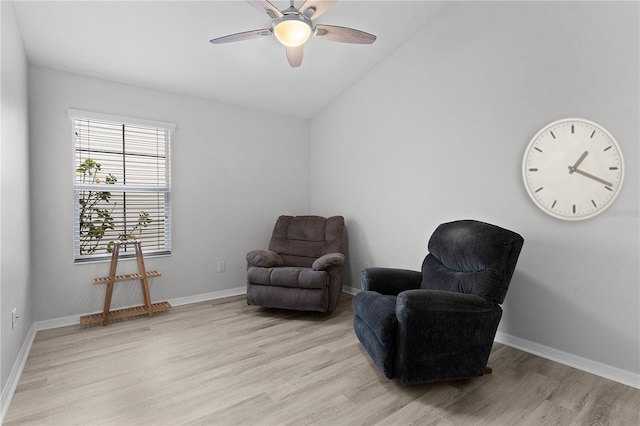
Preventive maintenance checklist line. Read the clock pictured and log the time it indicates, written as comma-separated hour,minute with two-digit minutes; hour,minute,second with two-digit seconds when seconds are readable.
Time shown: 1,19
